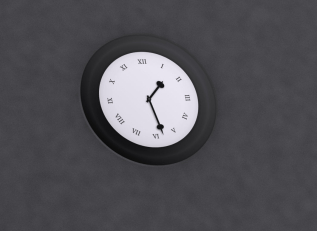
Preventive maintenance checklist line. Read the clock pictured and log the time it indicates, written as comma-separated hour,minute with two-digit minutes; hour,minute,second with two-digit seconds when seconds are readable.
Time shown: 1,28
